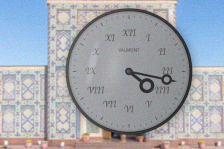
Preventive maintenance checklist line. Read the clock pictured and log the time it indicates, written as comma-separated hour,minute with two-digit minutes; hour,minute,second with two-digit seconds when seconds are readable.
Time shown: 4,17
